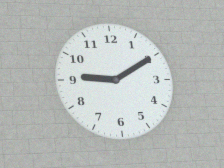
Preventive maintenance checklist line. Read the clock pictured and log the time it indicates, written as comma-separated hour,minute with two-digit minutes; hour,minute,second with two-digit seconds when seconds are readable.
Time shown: 9,10
